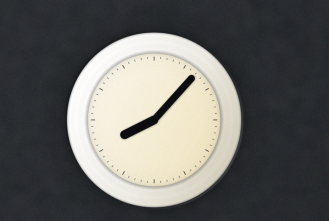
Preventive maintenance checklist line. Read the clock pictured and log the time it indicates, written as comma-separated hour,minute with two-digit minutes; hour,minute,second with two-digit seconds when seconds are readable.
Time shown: 8,07
